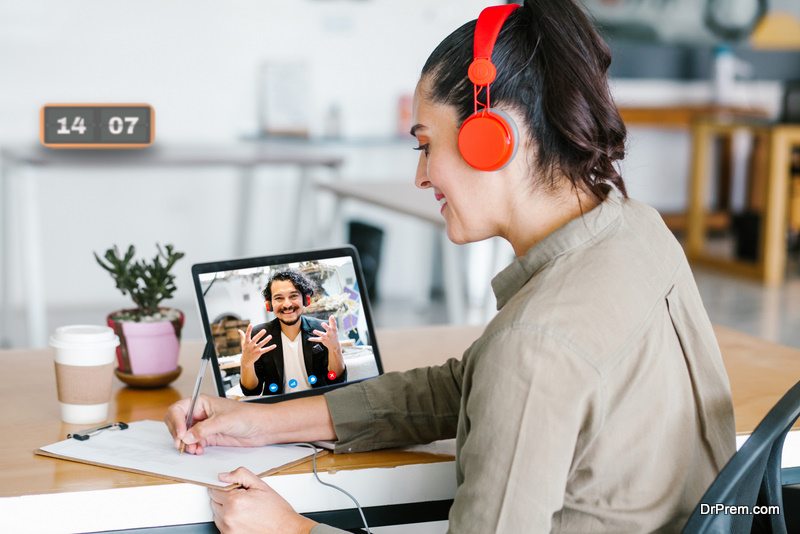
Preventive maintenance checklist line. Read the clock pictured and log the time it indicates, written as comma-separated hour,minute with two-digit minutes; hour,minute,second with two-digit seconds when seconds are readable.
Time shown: 14,07
